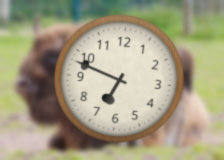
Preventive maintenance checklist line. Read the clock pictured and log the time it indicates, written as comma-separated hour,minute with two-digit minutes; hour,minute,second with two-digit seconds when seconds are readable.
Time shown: 6,48
